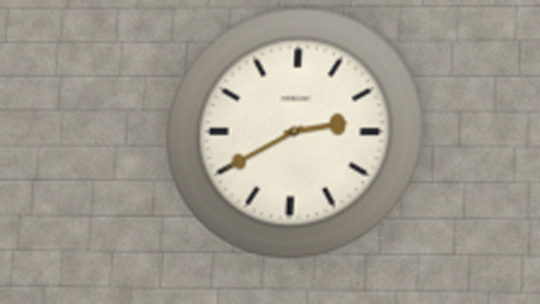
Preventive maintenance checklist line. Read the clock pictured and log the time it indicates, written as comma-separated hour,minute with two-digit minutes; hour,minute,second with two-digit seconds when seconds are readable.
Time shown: 2,40
